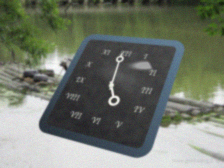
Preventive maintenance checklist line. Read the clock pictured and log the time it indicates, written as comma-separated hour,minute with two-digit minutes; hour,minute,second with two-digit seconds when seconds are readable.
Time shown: 4,59
